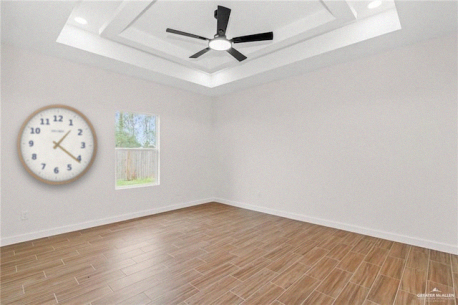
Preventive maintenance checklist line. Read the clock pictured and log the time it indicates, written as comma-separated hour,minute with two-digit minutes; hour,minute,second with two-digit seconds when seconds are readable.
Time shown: 1,21
